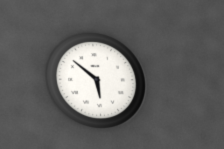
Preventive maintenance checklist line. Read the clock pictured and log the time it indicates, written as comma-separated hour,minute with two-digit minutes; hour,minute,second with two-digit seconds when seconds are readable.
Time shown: 5,52
